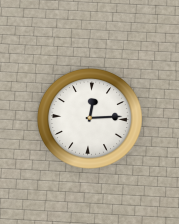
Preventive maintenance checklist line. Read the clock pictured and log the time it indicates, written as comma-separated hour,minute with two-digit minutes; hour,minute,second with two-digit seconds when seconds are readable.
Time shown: 12,14
